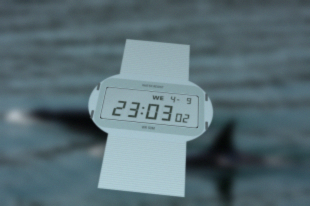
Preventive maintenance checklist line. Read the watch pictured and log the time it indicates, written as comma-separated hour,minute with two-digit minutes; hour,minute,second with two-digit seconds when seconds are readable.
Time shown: 23,03
